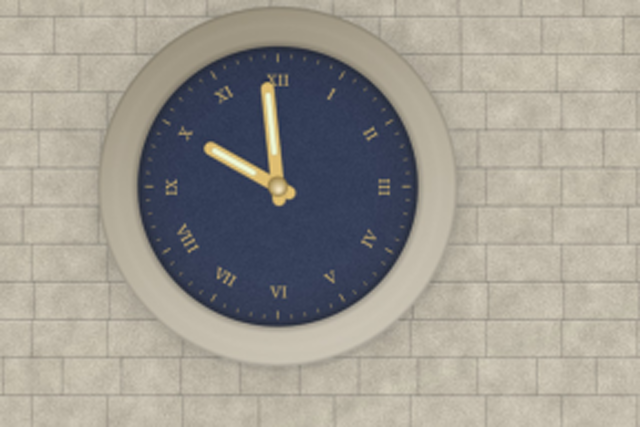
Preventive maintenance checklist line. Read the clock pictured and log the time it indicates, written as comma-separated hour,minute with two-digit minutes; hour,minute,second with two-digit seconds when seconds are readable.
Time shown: 9,59
